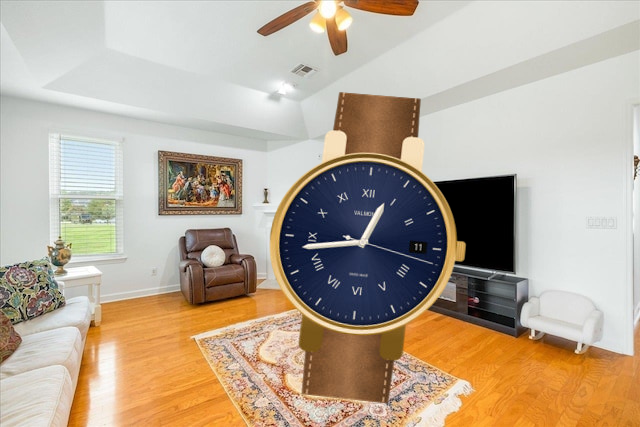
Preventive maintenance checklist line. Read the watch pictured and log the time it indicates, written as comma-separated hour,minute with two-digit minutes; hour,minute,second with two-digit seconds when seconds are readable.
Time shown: 12,43,17
